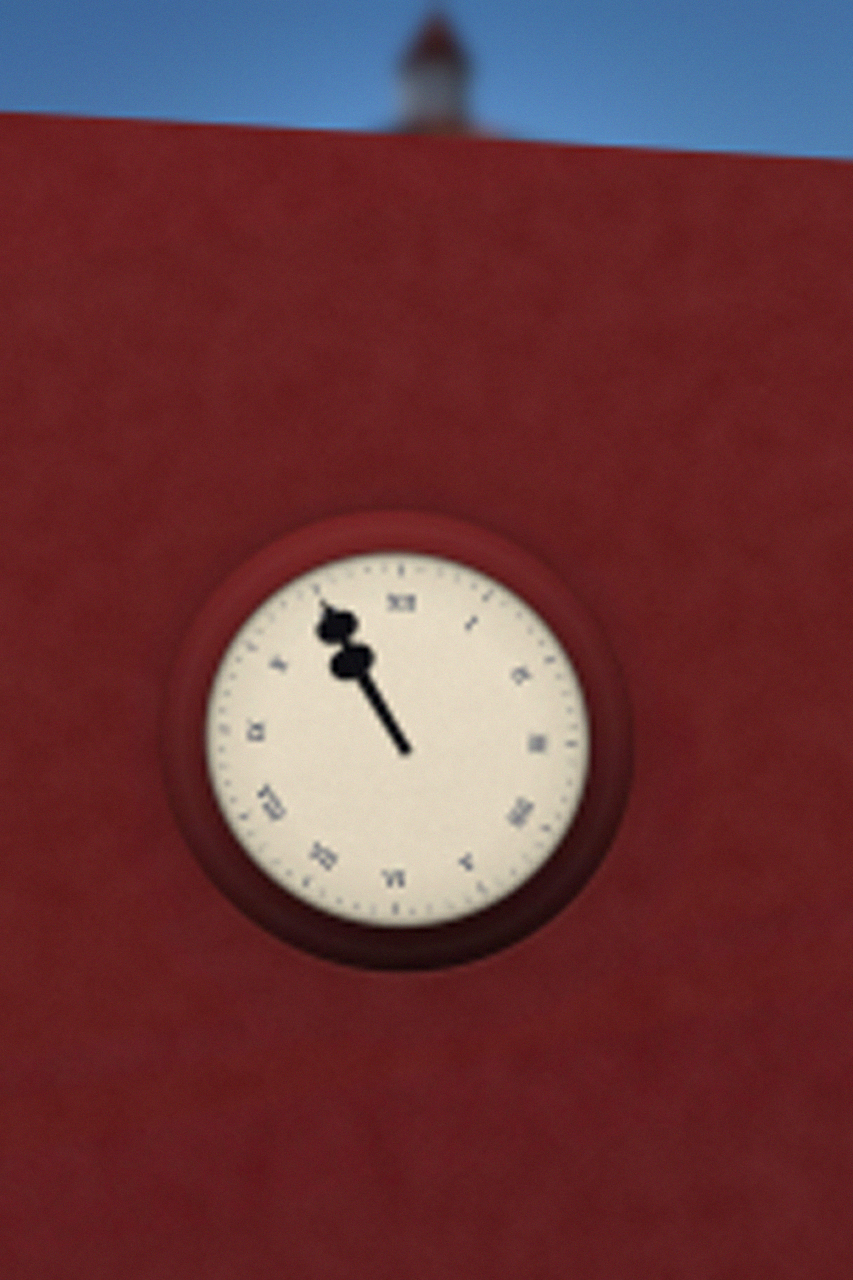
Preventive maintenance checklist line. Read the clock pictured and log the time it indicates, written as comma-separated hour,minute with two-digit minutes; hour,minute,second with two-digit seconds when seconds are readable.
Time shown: 10,55
